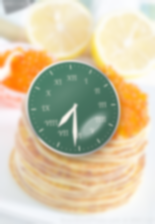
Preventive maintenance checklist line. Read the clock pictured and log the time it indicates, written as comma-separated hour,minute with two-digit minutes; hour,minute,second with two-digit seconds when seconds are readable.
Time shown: 7,31
